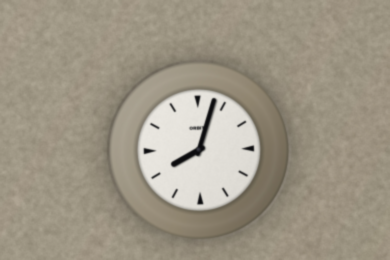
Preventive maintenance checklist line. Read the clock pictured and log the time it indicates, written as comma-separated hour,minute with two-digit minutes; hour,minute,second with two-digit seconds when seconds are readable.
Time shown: 8,03
